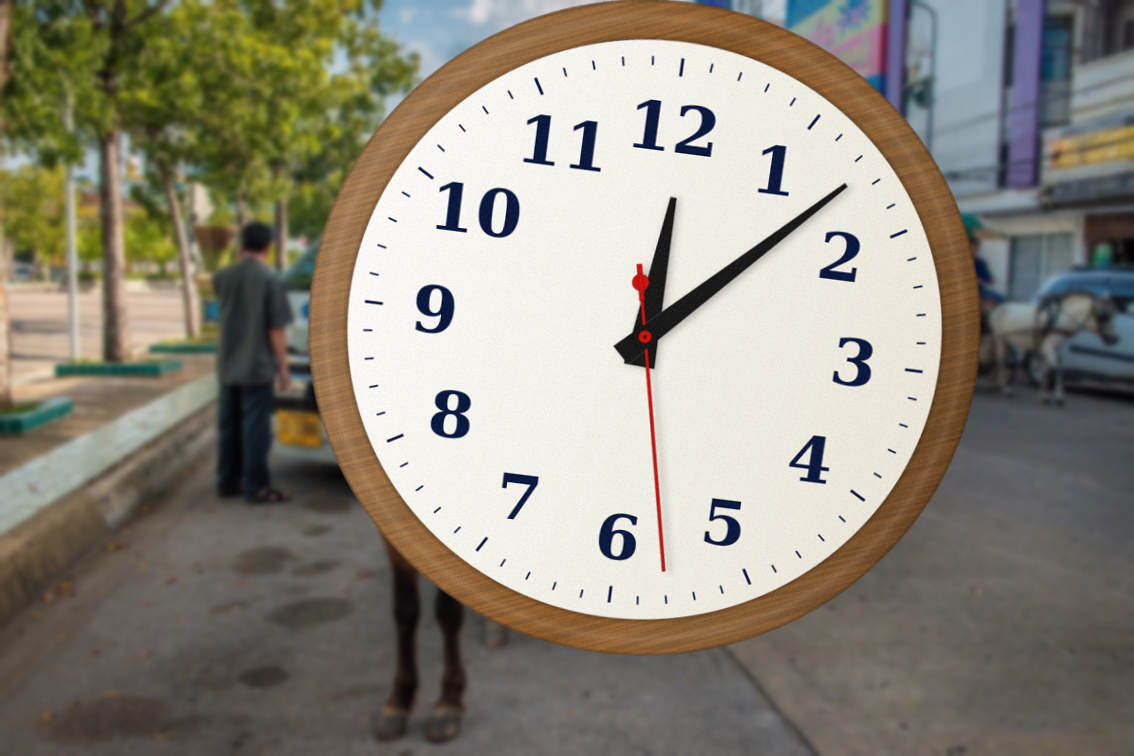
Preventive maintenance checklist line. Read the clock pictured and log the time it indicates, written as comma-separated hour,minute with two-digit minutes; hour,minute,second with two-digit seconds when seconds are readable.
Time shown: 12,07,28
